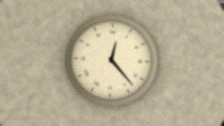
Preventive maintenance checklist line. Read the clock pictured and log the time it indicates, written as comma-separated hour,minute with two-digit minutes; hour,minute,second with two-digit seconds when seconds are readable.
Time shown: 12,23
